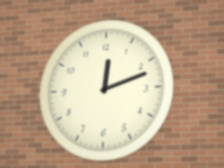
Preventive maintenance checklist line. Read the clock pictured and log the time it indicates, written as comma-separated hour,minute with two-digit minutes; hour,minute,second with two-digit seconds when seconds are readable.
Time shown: 12,12
